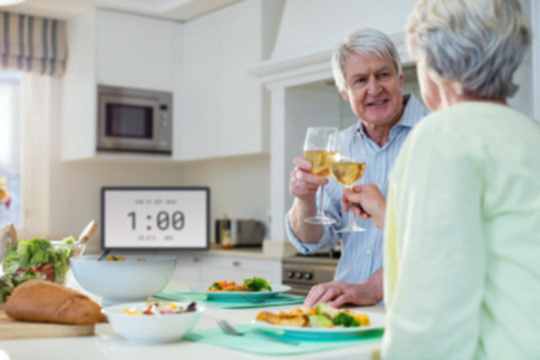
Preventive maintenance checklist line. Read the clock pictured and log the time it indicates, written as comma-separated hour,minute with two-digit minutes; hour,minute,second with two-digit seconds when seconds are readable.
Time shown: 1,00
